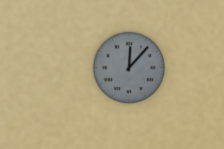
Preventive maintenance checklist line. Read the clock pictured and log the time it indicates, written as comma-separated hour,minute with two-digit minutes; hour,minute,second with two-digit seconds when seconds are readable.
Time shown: 12,07
